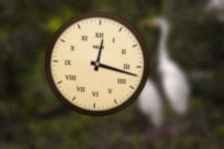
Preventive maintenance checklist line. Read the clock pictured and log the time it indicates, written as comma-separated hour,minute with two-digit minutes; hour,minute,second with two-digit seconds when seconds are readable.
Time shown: 12,17
